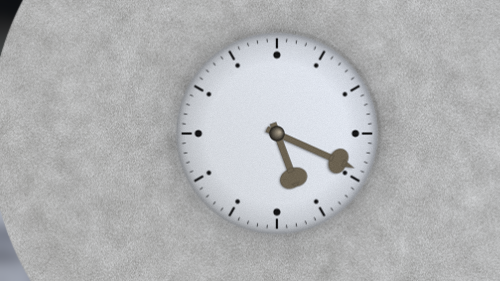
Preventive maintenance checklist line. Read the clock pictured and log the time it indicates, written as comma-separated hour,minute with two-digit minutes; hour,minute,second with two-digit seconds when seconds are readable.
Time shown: 5,19
